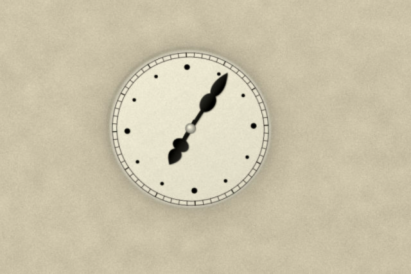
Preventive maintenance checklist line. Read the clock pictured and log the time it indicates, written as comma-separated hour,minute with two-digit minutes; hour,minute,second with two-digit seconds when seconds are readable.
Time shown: 7,06
